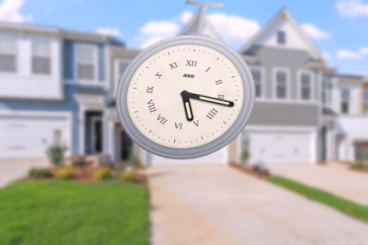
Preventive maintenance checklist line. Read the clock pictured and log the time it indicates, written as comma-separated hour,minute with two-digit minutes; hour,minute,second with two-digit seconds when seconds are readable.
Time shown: 5,16
